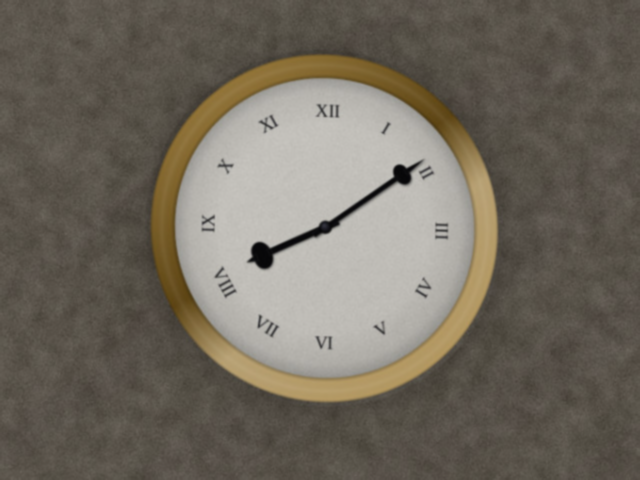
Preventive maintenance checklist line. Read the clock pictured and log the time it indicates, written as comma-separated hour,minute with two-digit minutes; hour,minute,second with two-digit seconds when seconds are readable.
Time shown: 8,09
